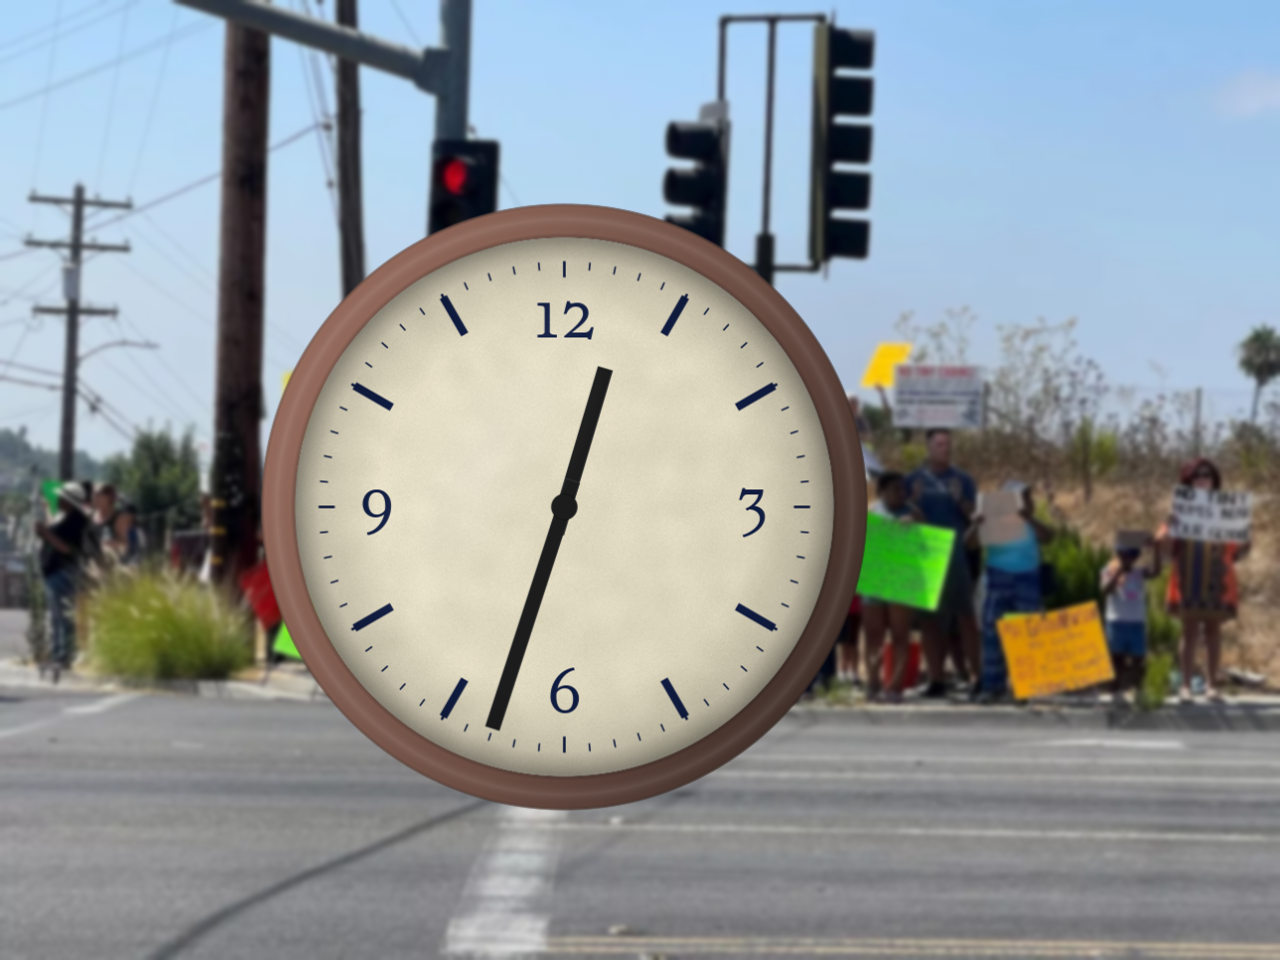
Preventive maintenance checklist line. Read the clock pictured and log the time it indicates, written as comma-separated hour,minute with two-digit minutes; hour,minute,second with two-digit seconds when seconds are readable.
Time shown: 12,33
